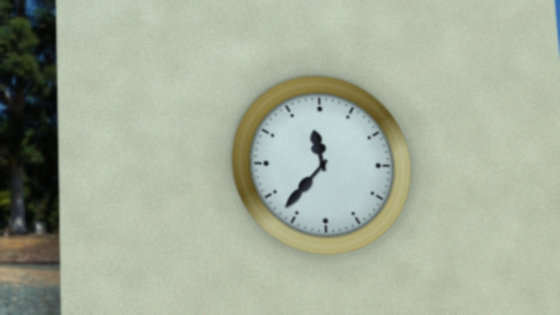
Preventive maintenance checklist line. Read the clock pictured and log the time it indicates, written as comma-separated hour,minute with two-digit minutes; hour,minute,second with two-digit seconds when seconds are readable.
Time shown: 11,37
